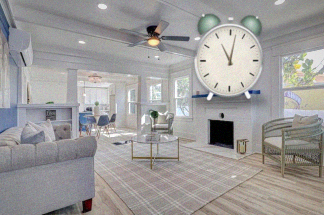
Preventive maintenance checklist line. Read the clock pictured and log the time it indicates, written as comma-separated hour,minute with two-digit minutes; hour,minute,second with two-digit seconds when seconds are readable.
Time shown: 11,02
